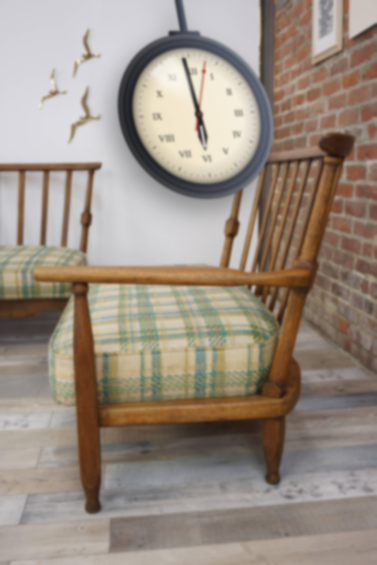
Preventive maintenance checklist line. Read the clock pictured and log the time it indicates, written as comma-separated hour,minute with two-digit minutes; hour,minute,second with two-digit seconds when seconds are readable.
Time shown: 5,59,03
